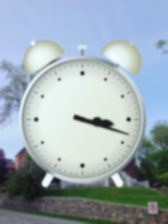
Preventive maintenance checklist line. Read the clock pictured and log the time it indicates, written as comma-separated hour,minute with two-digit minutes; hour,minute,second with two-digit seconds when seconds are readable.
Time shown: 3,18
